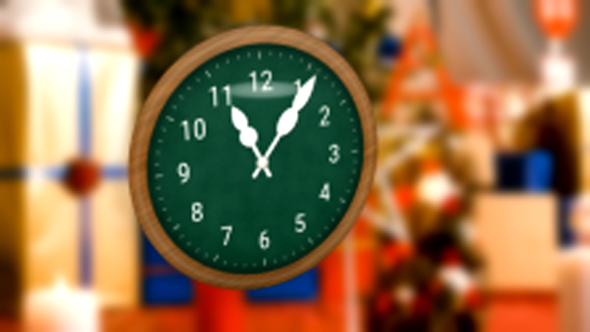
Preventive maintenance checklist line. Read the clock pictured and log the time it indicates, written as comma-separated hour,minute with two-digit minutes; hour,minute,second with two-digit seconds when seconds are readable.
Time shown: 11,06
